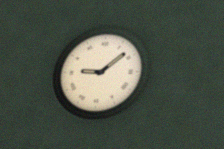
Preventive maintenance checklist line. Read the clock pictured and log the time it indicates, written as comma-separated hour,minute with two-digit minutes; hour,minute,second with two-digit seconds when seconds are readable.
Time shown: 9,08
